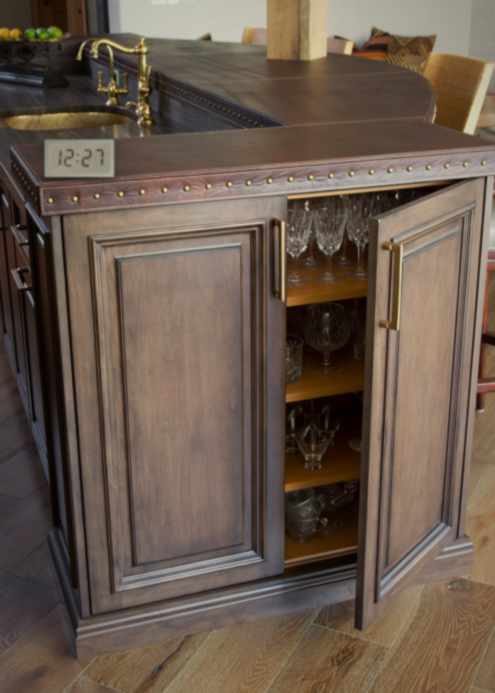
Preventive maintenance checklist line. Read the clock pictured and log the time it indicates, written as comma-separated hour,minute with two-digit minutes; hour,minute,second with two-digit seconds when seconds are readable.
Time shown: 12,27
